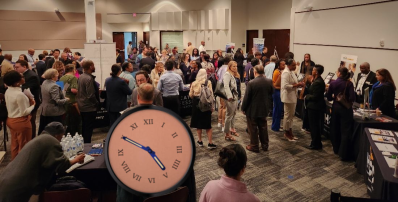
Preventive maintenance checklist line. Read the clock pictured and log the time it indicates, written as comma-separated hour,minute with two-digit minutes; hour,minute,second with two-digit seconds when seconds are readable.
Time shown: 4,50
